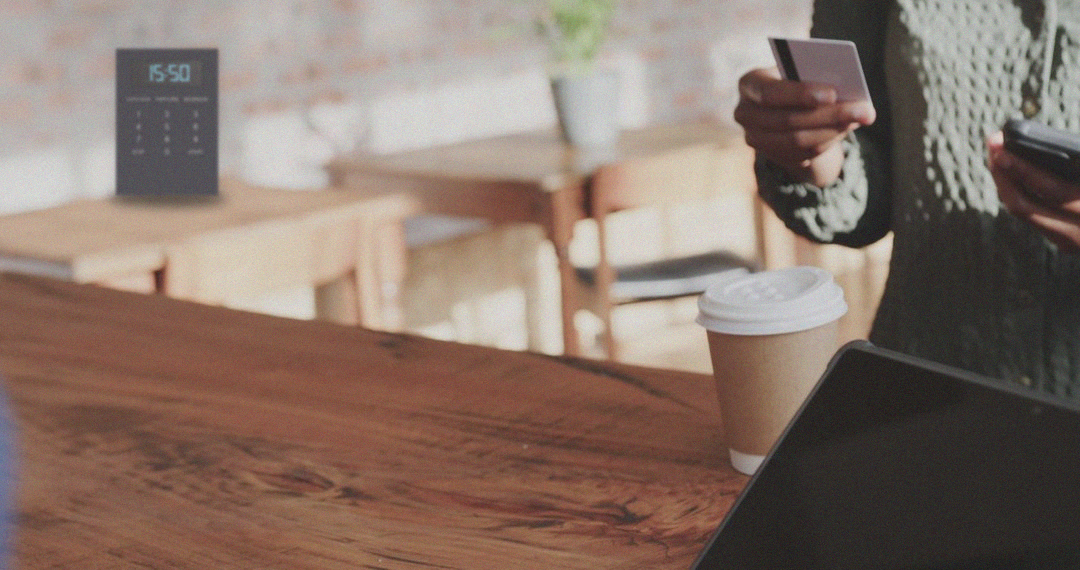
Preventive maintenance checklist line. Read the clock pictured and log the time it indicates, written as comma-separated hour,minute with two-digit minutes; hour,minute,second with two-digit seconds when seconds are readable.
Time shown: 15,50
